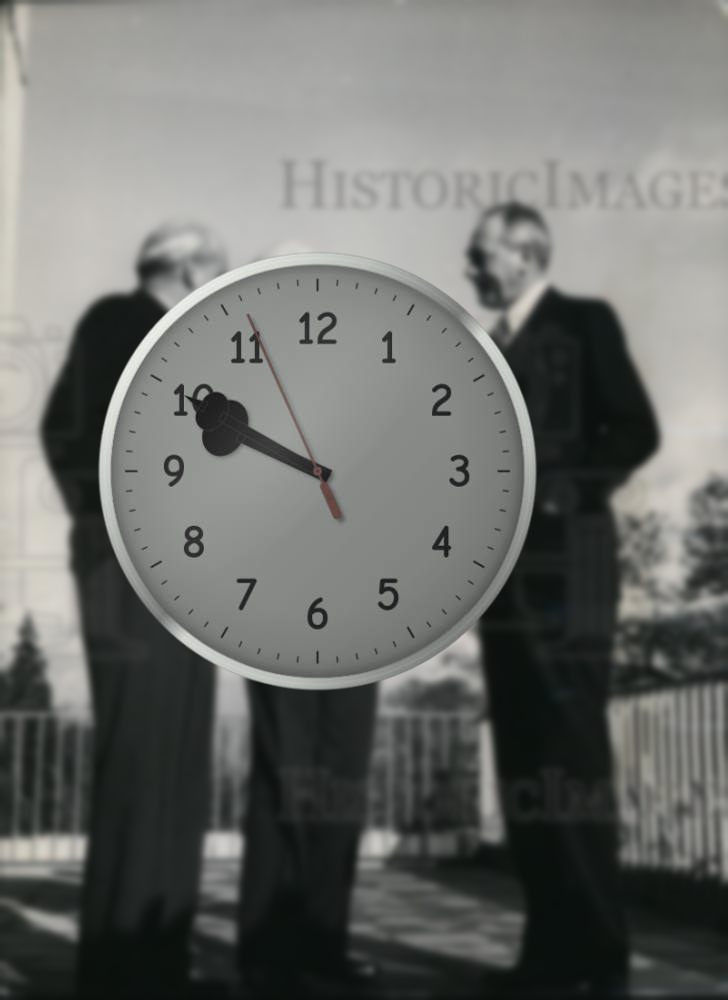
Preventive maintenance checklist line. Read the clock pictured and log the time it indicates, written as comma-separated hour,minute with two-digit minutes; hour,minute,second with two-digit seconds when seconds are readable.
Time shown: 9,49,56
